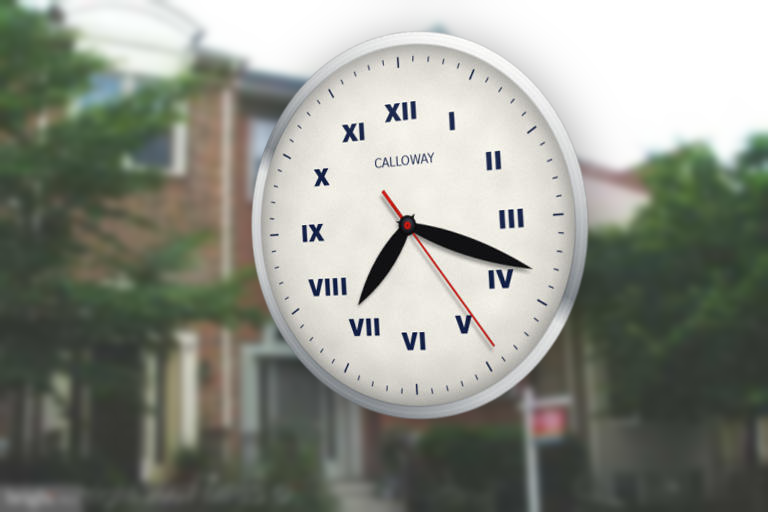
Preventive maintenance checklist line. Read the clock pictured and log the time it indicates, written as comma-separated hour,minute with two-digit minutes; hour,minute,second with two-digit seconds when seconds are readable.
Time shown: 7,18,24
